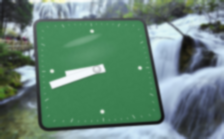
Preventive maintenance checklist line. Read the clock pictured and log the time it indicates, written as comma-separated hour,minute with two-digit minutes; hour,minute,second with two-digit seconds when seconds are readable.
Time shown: 8,42
